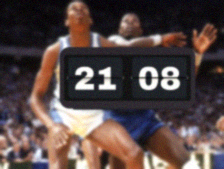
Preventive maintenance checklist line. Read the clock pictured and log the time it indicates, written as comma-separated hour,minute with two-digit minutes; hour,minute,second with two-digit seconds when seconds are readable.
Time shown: 21,08
